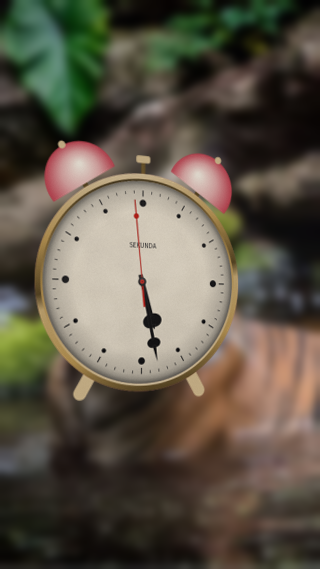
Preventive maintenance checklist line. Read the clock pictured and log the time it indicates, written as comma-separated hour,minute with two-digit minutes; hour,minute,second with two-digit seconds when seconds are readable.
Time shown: 5,27,59
